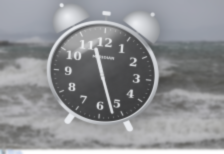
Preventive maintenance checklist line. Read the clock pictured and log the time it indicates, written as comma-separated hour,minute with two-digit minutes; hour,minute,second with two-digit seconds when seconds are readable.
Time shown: 11,27
